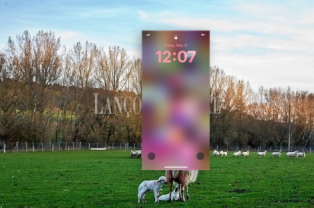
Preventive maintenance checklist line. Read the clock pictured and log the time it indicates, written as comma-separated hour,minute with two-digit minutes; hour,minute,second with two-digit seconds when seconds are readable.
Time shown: 12,07
